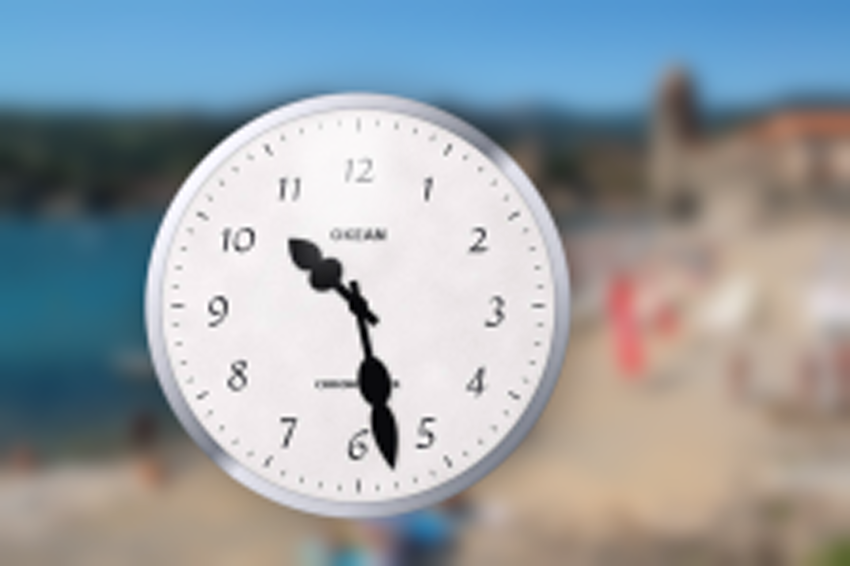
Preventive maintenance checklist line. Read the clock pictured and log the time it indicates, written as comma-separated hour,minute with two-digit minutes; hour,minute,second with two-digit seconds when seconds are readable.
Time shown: 10,28
